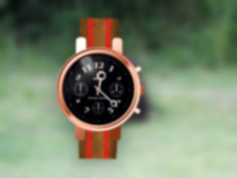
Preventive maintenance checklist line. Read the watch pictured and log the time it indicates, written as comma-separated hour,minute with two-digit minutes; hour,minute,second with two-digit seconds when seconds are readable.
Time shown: 12,22
